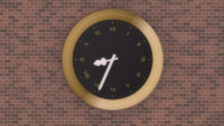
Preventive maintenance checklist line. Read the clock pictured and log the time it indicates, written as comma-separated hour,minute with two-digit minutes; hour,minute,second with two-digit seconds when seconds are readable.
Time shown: 8,34
